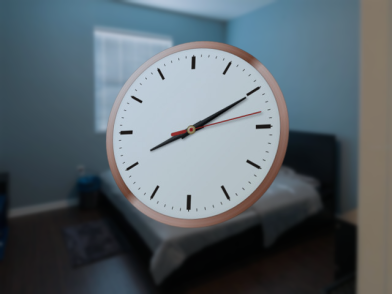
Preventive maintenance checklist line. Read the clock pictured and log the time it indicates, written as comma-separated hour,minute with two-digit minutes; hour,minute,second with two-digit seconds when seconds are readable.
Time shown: 8,10,13
